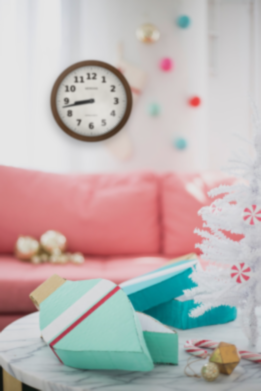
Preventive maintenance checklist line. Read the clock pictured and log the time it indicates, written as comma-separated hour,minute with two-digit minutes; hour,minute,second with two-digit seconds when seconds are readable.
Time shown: 8,43
